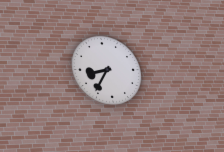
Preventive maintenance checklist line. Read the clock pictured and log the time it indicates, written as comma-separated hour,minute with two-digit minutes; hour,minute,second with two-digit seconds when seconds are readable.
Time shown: 8,36
